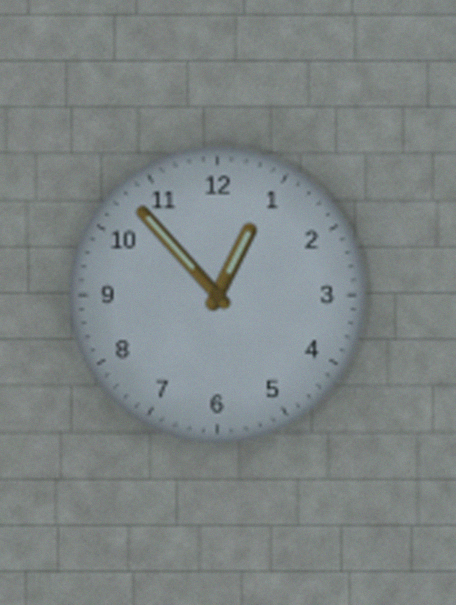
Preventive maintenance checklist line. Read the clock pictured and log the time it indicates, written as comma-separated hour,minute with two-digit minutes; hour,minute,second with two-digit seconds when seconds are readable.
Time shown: 12,53
